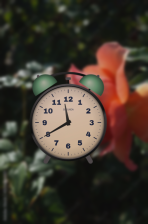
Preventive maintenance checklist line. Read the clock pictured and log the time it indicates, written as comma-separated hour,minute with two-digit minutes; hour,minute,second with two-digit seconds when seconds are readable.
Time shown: 11,40
